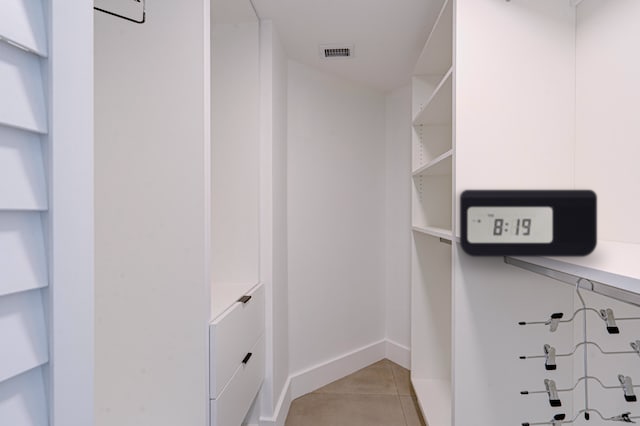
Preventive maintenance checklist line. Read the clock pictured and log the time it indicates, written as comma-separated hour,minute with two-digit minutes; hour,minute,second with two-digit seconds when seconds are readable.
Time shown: 8,19
